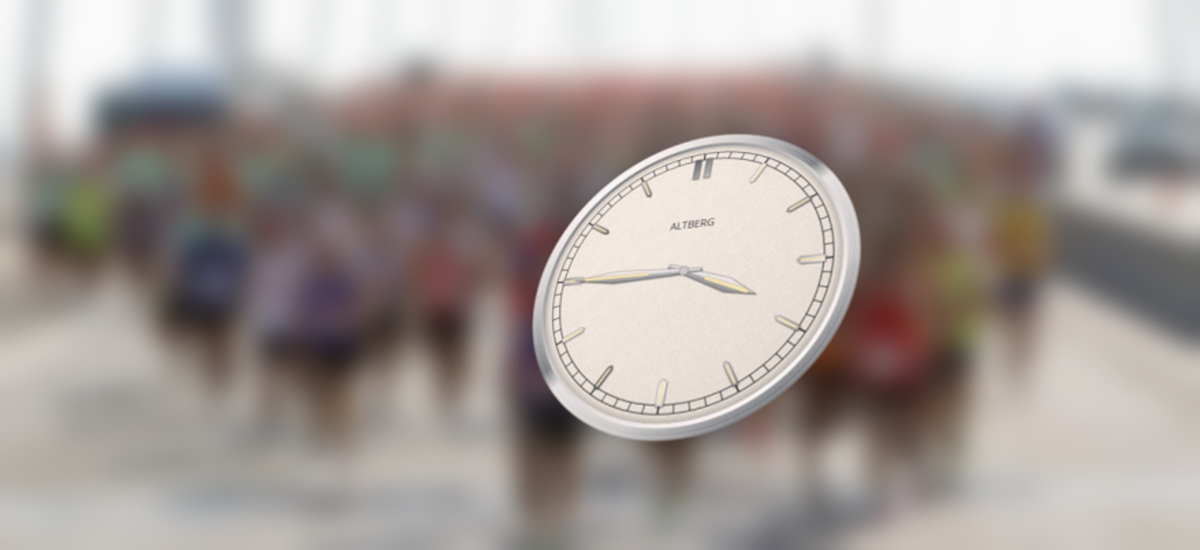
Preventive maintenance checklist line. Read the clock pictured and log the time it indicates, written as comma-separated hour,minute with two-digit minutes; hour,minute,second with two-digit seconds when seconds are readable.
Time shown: 3,45
